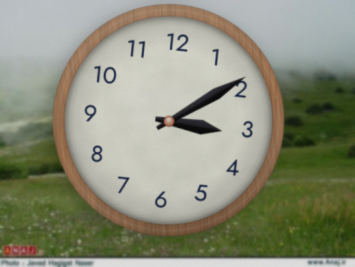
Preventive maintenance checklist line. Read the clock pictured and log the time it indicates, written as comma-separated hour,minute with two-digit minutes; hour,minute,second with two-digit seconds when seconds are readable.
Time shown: 3,09
